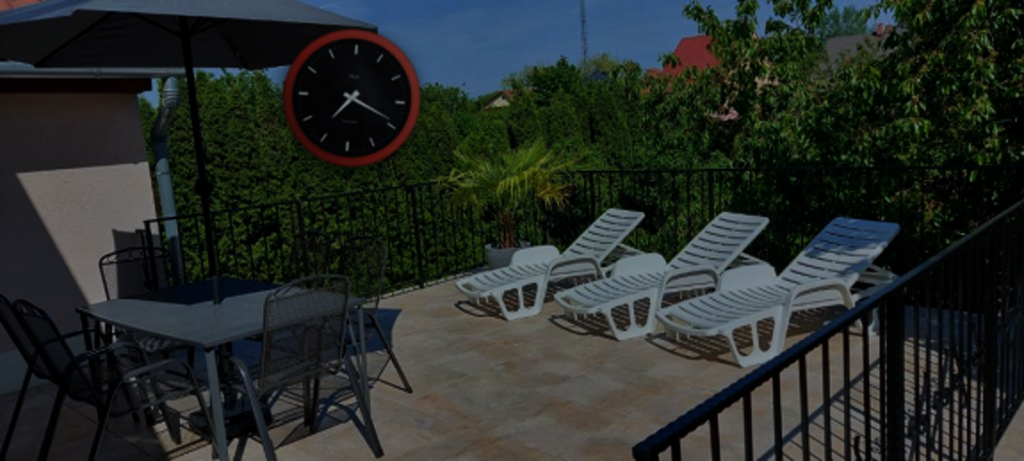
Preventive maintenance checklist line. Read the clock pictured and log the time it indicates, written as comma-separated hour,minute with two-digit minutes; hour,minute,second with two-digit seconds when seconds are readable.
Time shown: 7,19
